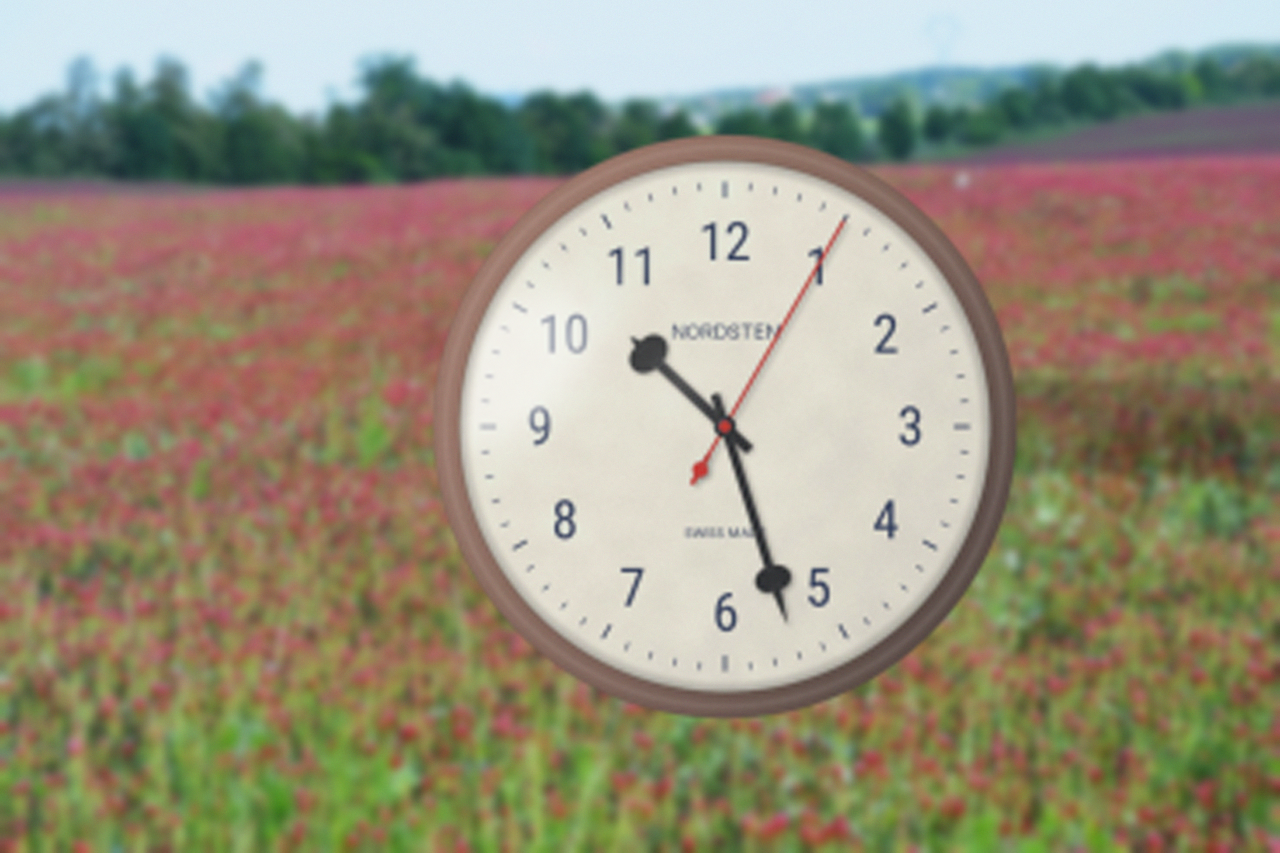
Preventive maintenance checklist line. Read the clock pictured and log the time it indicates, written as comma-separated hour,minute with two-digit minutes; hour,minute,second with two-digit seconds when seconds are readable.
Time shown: 10,27,05
